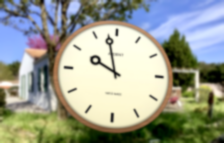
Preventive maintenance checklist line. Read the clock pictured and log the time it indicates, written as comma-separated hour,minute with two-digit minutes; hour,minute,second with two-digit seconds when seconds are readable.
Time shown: 9,58
